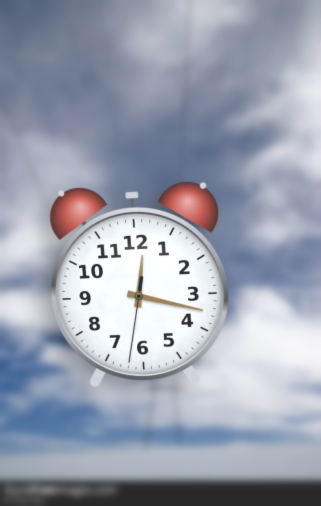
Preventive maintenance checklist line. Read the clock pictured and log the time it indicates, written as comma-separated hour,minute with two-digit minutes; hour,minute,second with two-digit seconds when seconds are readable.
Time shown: 12,17,32
